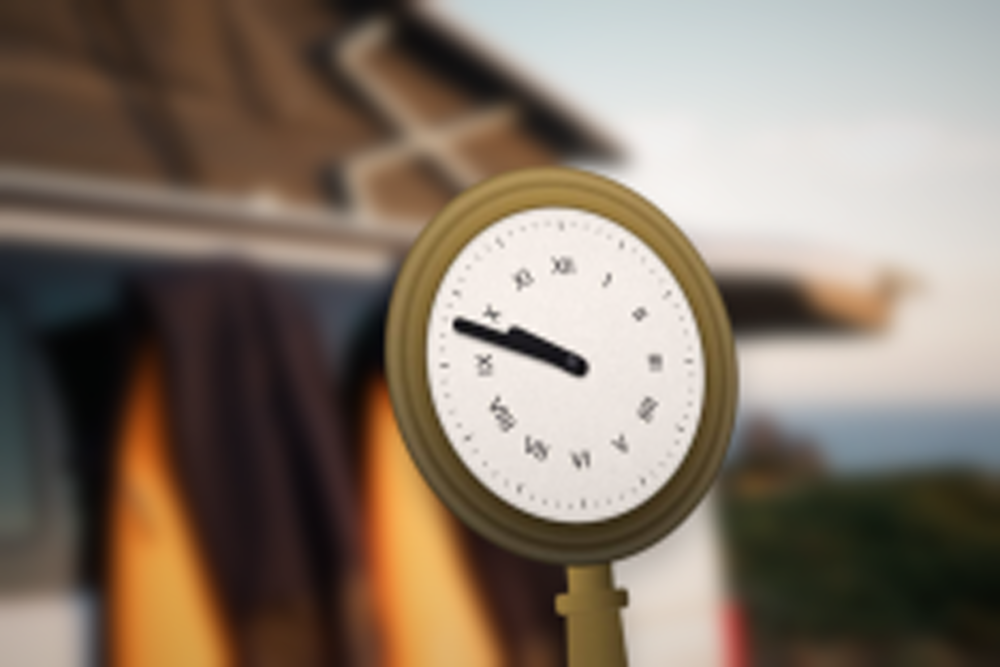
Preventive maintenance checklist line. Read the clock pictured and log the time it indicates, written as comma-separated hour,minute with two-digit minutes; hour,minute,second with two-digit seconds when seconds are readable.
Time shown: 9,48
